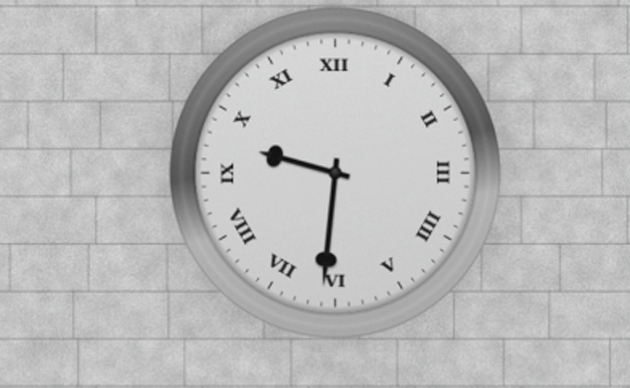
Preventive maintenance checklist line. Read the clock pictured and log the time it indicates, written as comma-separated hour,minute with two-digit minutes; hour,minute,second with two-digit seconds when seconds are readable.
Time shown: 9,31
